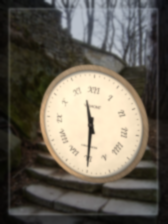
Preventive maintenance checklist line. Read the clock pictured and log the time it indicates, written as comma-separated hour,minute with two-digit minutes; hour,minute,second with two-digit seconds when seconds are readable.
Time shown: 11,30
